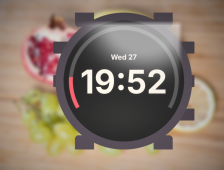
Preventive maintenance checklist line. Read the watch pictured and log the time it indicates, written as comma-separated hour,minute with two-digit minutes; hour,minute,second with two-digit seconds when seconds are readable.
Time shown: 19,52
